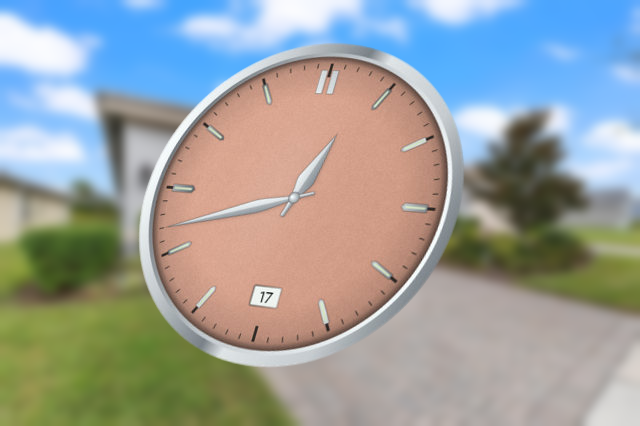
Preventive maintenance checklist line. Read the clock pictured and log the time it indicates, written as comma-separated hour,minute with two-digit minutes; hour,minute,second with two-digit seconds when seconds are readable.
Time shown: 12,42
